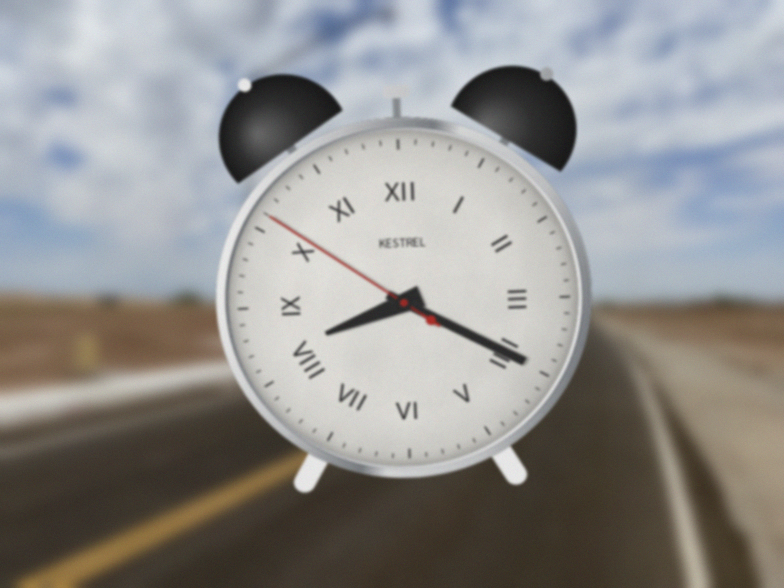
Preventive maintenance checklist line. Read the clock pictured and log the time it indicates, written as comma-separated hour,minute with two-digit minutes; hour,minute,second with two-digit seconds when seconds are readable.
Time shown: 8,19,51
